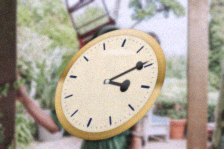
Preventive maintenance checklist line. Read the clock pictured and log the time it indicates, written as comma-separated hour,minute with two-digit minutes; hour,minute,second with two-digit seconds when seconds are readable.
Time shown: 3,09
